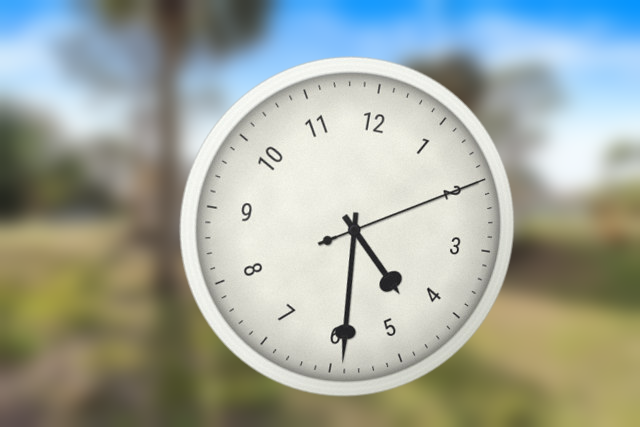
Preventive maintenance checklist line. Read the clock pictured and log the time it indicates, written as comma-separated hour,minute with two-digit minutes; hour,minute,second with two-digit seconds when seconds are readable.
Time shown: 4,29,10
